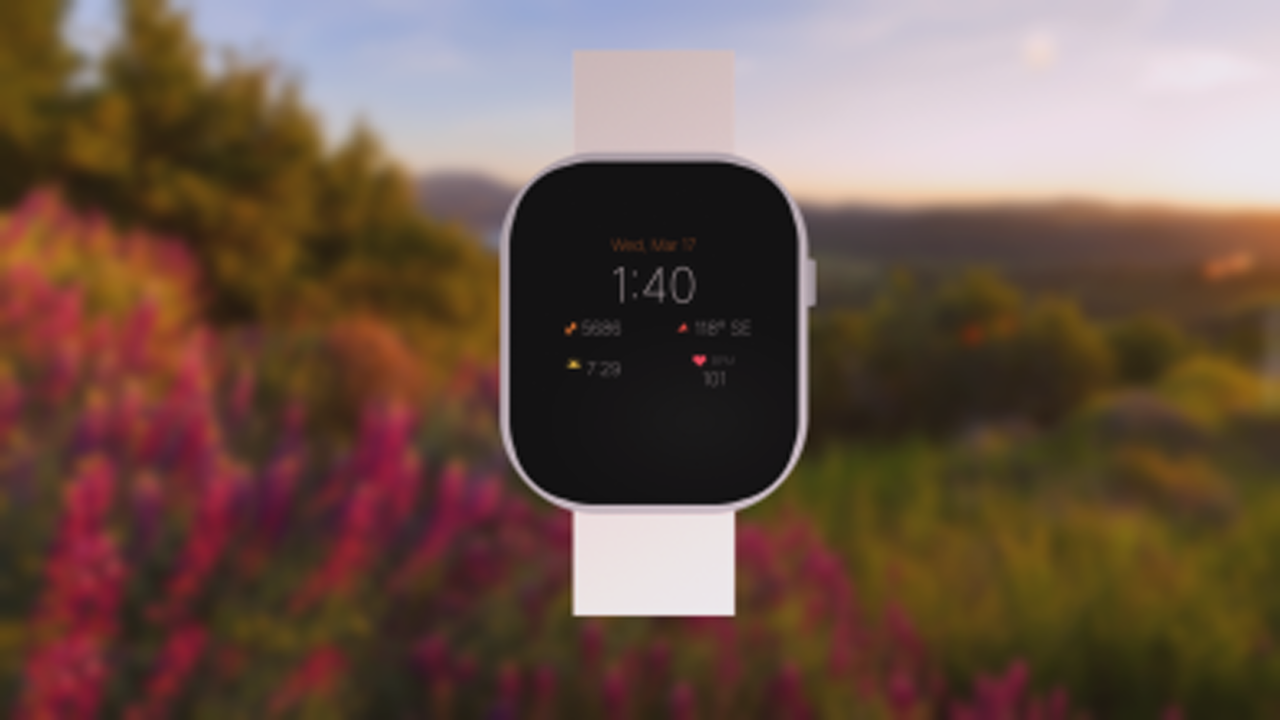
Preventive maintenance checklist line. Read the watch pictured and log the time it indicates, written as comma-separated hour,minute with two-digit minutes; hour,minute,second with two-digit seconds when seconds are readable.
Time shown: 1,40
